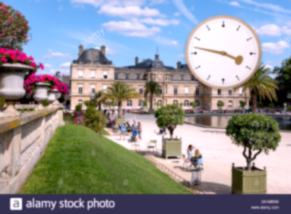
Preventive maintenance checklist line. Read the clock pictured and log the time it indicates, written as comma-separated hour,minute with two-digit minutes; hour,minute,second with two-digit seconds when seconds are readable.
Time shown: 3,47
